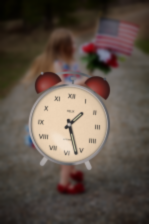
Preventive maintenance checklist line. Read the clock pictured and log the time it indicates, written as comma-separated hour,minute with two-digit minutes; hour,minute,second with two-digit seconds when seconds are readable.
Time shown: 1,27
